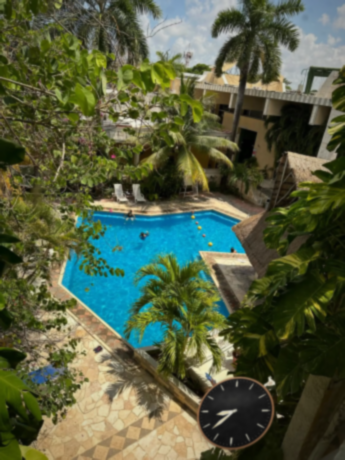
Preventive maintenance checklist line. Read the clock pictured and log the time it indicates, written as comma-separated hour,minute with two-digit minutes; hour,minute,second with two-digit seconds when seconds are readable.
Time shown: 8,38
